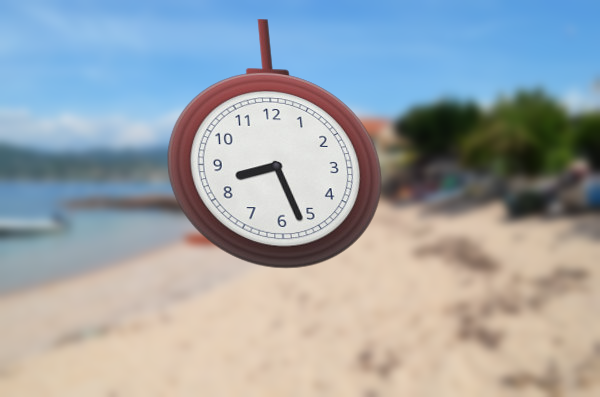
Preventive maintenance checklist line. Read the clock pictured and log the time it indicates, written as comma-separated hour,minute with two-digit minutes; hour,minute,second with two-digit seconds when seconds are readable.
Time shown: 8,27
